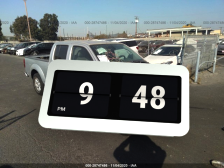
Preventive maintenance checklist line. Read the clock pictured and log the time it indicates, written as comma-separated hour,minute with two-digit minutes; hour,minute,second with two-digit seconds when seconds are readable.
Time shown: 9,48
